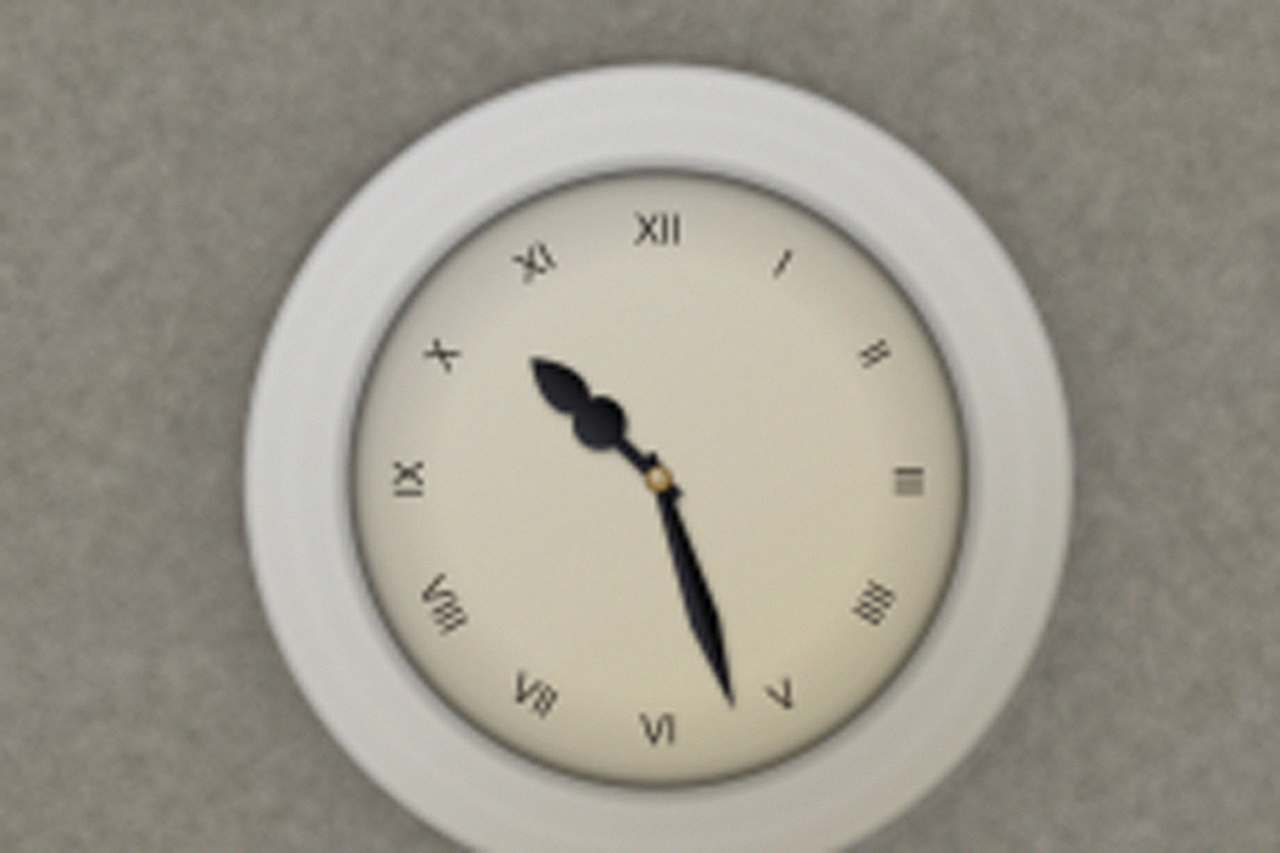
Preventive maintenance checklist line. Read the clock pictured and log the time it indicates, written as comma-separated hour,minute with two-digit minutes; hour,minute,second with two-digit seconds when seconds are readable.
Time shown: 10,27
